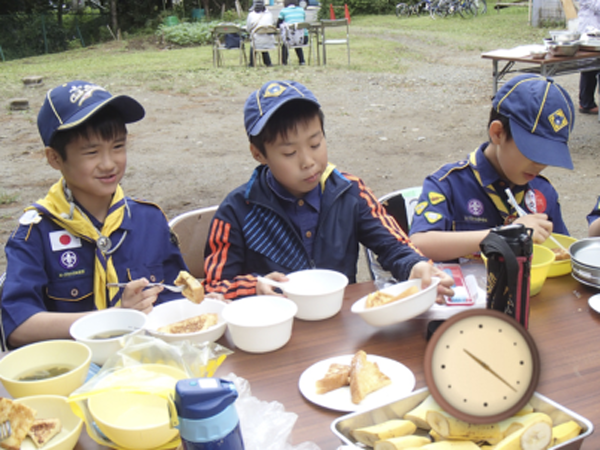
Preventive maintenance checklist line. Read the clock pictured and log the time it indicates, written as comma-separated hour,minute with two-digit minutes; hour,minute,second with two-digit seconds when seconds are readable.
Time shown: 10,22
